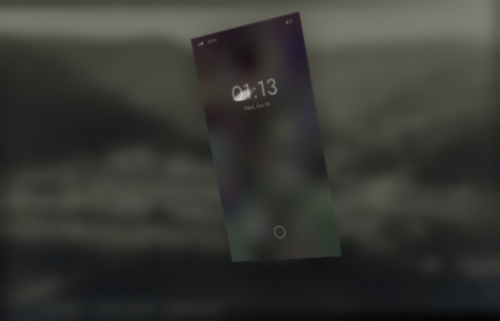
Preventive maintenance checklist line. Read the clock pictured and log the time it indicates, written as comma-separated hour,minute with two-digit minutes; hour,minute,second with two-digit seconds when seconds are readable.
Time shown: 1,13
